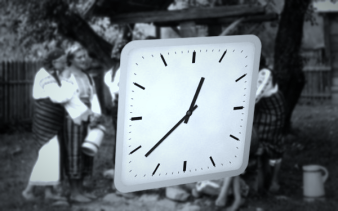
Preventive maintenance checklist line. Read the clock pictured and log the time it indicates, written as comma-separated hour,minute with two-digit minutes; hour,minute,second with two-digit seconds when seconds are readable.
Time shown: 12,38
